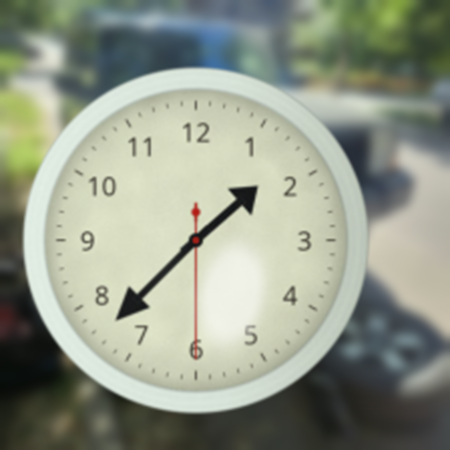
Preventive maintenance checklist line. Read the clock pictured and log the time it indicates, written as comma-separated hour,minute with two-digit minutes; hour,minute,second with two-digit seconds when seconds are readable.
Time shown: 1,37,30
